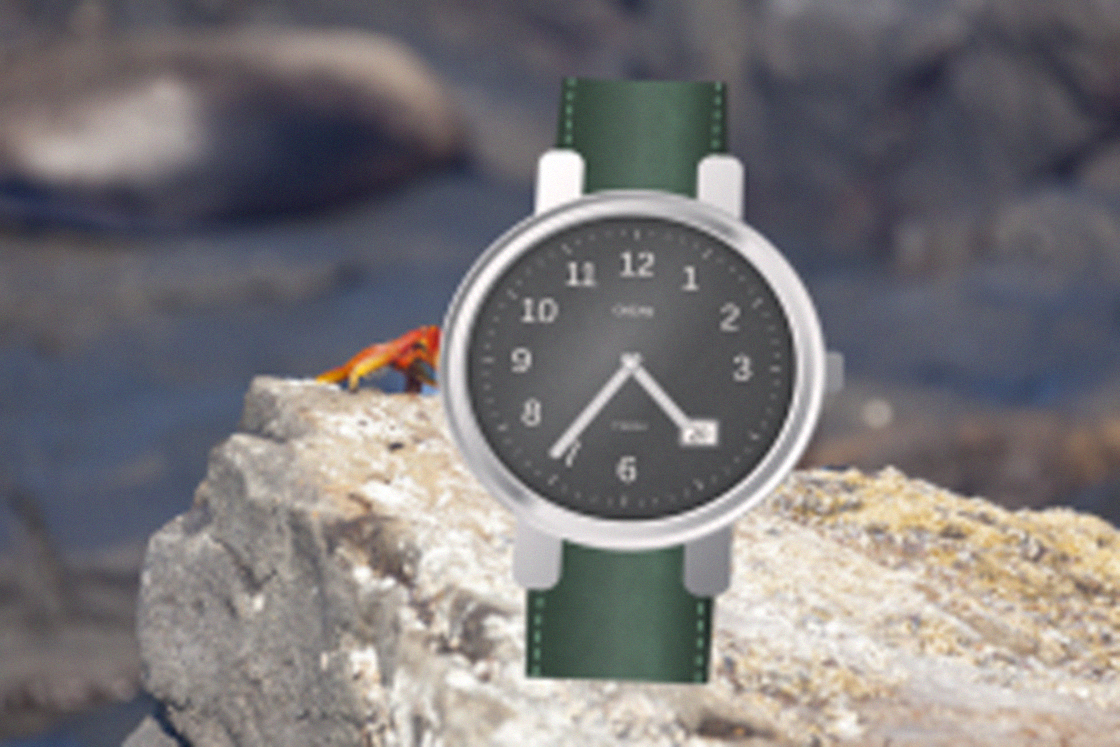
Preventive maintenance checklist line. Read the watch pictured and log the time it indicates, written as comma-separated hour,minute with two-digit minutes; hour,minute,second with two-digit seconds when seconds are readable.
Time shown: 4,36
